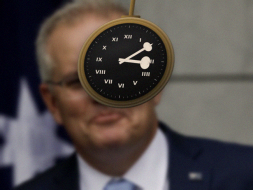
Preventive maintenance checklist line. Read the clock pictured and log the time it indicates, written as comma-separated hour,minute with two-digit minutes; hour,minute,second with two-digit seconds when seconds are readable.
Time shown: 3,09
